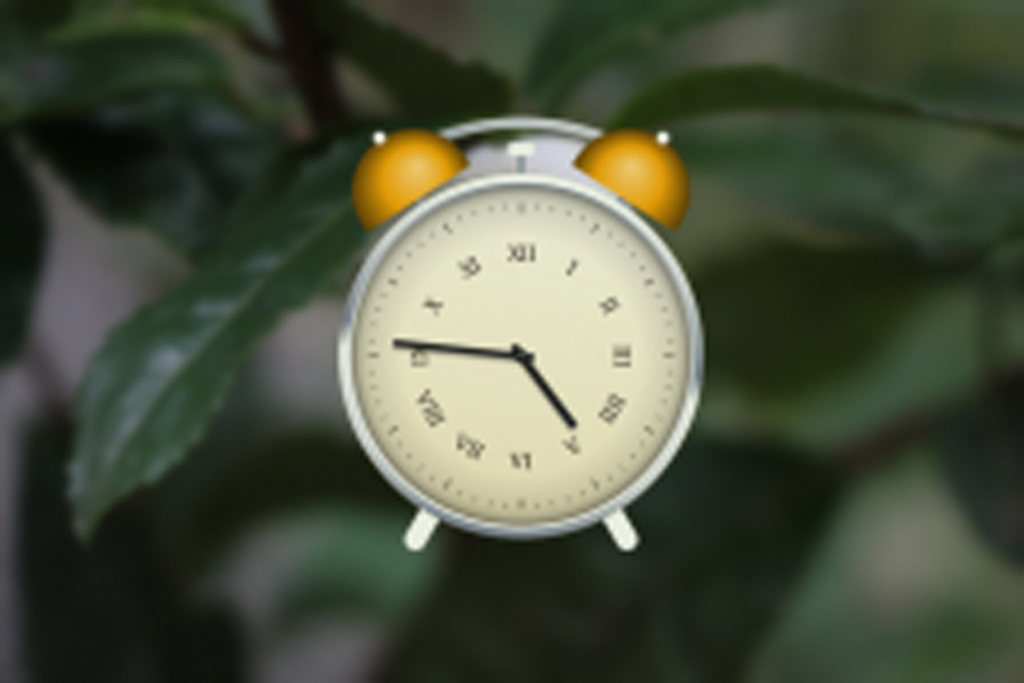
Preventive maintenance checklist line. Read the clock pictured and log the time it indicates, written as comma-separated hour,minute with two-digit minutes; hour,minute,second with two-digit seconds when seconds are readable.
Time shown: 4,46
